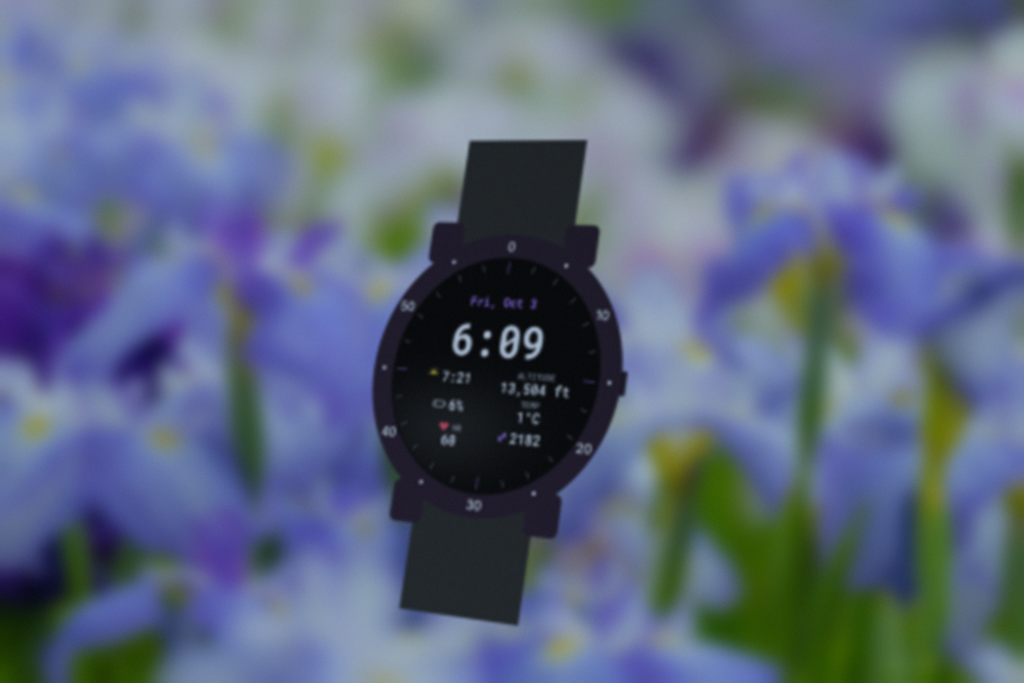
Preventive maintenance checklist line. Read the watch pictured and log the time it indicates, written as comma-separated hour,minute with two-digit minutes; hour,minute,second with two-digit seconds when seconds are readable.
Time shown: 6,09
